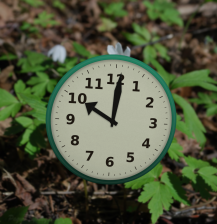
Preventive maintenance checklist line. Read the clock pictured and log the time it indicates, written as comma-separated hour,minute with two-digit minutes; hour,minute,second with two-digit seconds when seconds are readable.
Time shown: 10,01
